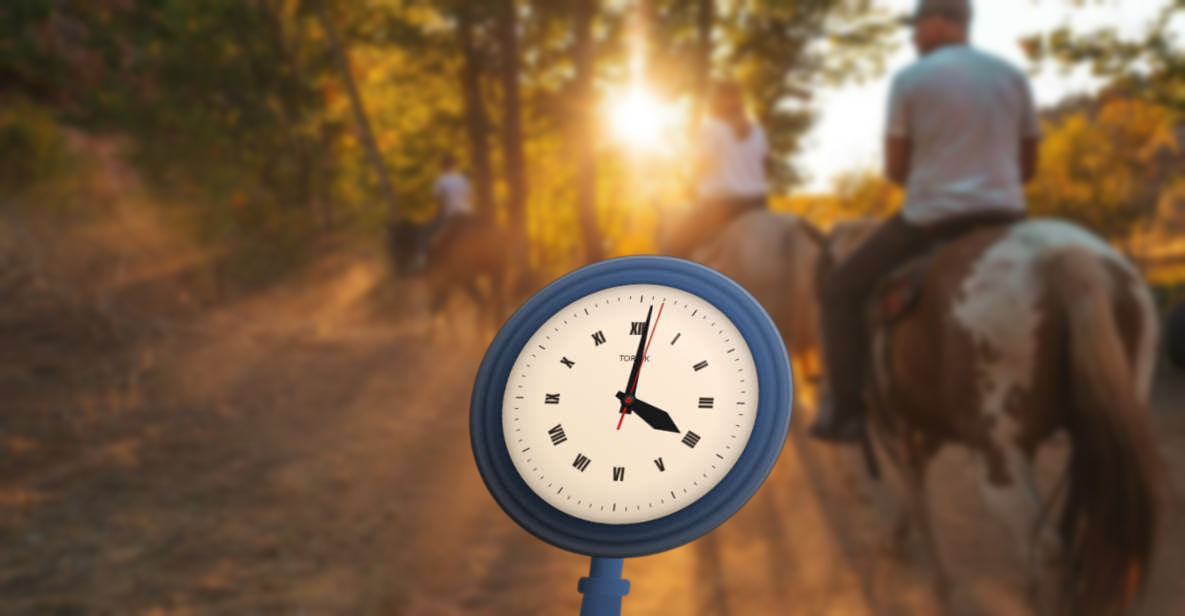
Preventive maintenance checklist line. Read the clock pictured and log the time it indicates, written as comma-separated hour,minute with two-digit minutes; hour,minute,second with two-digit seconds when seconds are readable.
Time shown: 4,01,02
